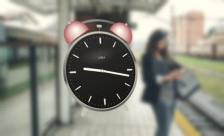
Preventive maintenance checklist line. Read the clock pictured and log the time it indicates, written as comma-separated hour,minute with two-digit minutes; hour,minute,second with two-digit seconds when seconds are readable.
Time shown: 9,17
